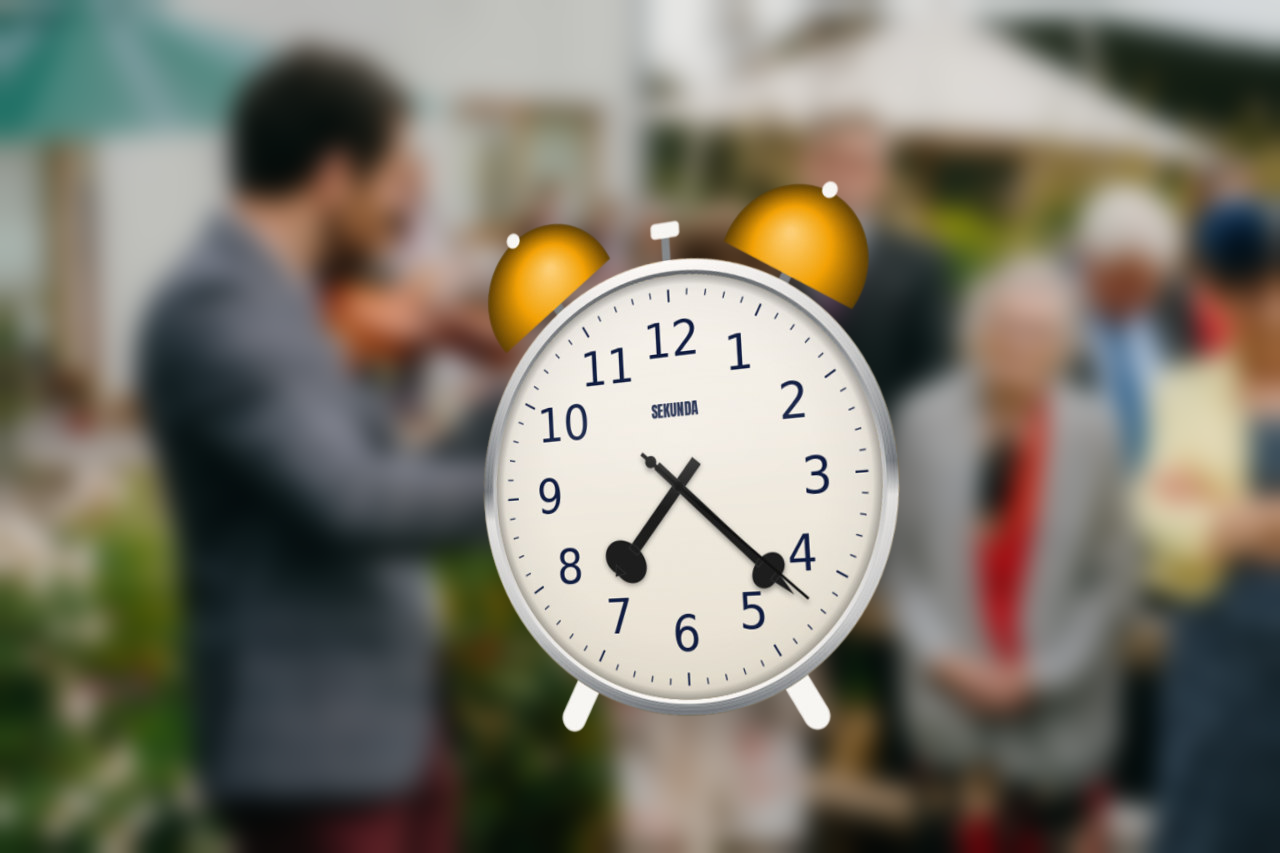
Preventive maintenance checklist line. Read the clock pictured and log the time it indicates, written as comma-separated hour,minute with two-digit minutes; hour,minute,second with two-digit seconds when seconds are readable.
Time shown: 7,22,22
